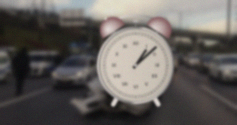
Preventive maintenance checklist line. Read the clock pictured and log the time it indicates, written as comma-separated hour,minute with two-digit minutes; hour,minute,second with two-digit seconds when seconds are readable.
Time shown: 1,08
